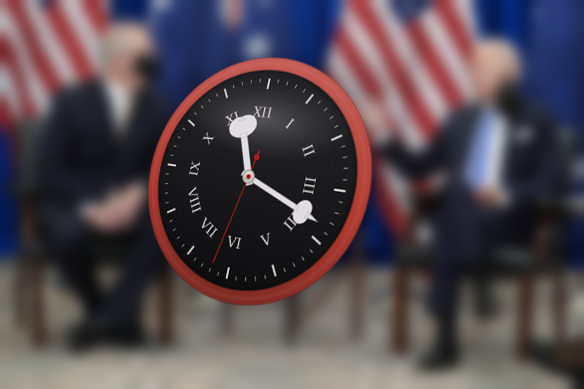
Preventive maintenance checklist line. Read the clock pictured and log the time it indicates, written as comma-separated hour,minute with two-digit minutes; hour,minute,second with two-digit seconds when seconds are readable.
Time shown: 11,18,32
